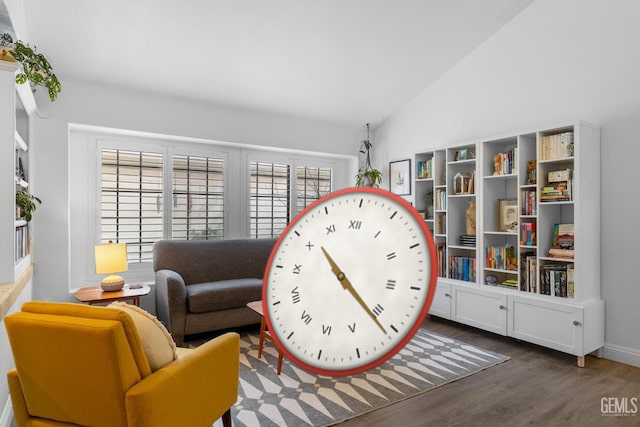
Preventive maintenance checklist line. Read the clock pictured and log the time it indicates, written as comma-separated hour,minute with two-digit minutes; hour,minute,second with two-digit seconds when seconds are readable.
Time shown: 10,21
